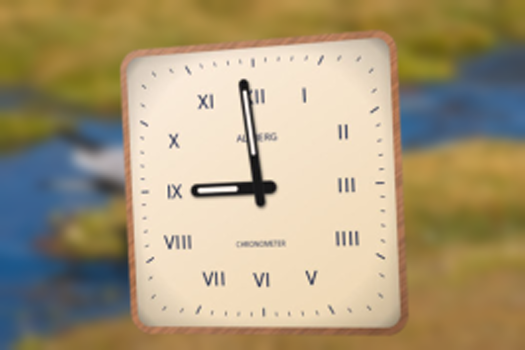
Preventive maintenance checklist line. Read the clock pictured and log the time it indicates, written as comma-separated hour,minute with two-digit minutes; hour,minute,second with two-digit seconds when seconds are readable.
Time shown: 8,59
